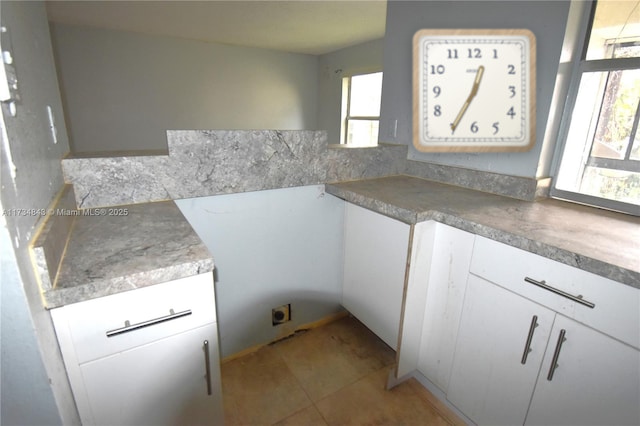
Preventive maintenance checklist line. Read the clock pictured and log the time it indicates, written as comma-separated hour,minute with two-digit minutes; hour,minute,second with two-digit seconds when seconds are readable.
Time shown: 12,35
